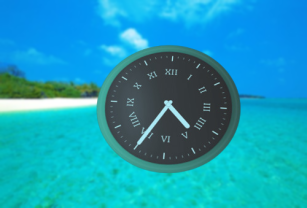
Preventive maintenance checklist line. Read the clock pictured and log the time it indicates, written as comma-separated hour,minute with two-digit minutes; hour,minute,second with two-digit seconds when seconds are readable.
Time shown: 4,35
